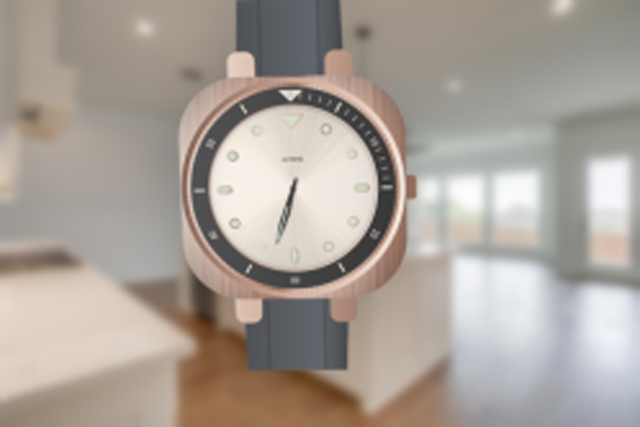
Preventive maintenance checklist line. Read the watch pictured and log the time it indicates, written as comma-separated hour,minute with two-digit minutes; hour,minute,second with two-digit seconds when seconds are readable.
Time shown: 6,33
